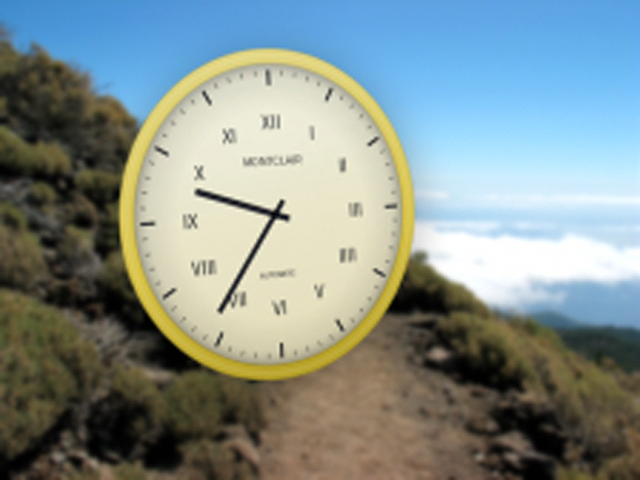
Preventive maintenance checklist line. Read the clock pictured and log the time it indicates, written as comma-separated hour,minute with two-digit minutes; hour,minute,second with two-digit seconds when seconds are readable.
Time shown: 9,36
